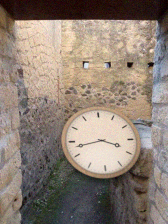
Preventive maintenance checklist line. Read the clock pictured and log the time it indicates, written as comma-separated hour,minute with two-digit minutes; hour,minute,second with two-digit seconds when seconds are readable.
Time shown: 3,43
